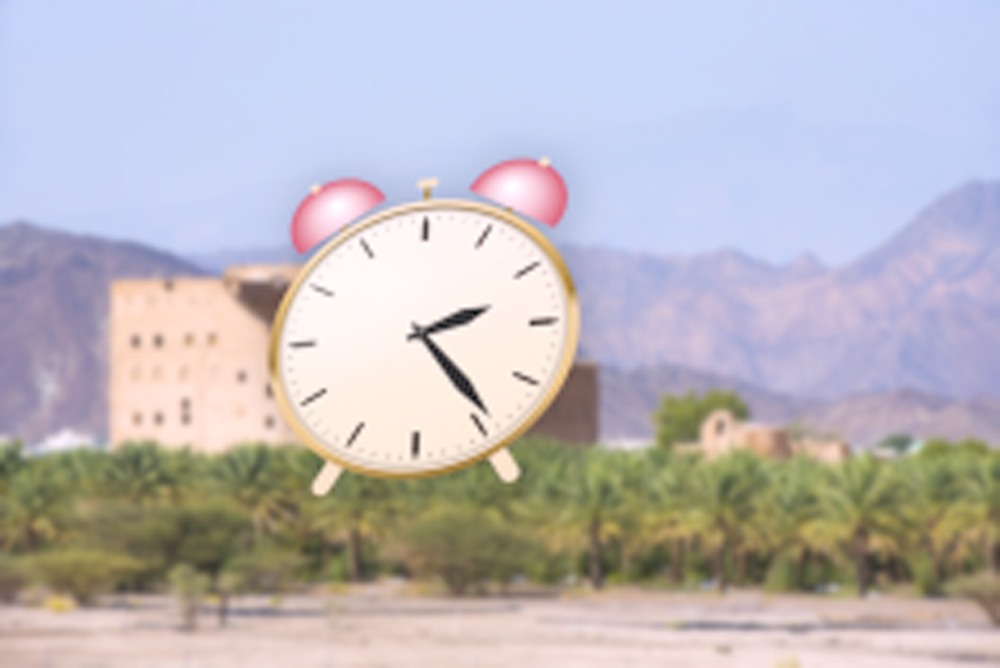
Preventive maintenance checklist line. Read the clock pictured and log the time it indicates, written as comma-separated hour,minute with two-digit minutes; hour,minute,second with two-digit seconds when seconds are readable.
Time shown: 2,24
